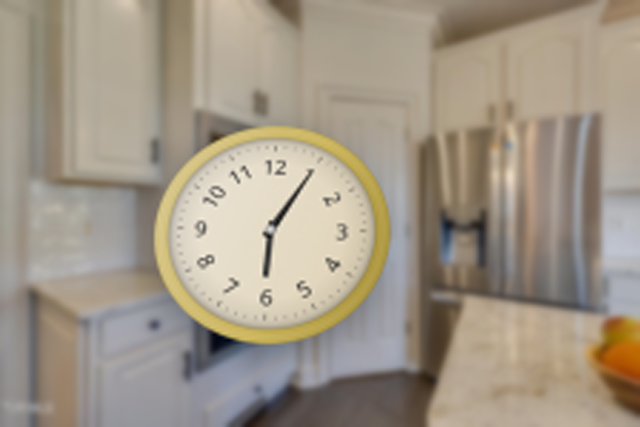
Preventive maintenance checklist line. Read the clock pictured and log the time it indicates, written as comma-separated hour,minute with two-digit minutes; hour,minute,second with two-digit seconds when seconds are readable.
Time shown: 6,05
